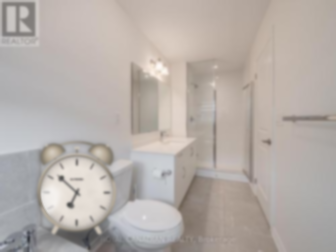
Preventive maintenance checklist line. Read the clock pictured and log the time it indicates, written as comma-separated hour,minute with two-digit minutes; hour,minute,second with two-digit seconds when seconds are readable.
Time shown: 6,52
